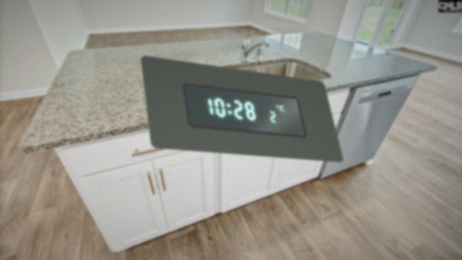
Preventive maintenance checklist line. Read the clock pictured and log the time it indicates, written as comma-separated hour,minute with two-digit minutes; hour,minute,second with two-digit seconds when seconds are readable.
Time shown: 10,28
